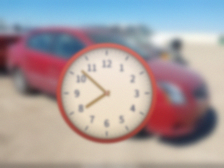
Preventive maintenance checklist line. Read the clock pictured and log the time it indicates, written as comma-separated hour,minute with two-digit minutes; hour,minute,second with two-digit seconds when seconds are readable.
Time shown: 7,52
